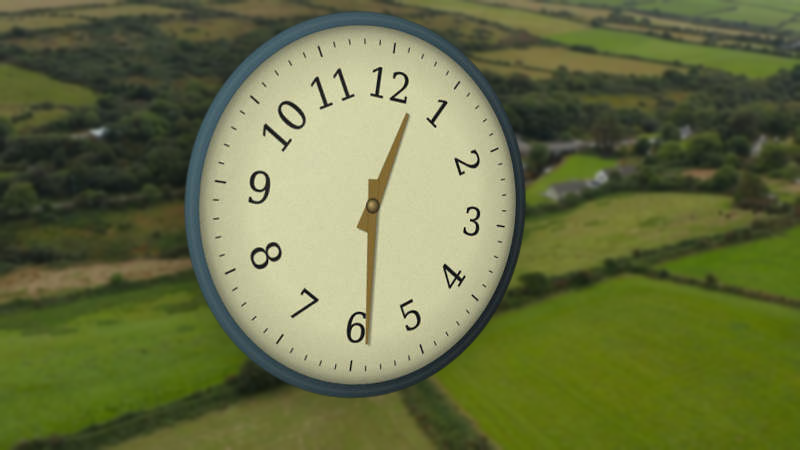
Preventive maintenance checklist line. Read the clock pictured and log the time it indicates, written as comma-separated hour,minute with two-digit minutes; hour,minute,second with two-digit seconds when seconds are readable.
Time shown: 12,29
